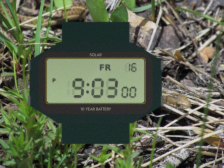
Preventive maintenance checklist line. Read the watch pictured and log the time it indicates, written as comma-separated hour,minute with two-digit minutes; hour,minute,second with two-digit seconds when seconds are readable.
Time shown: 9,03,00
